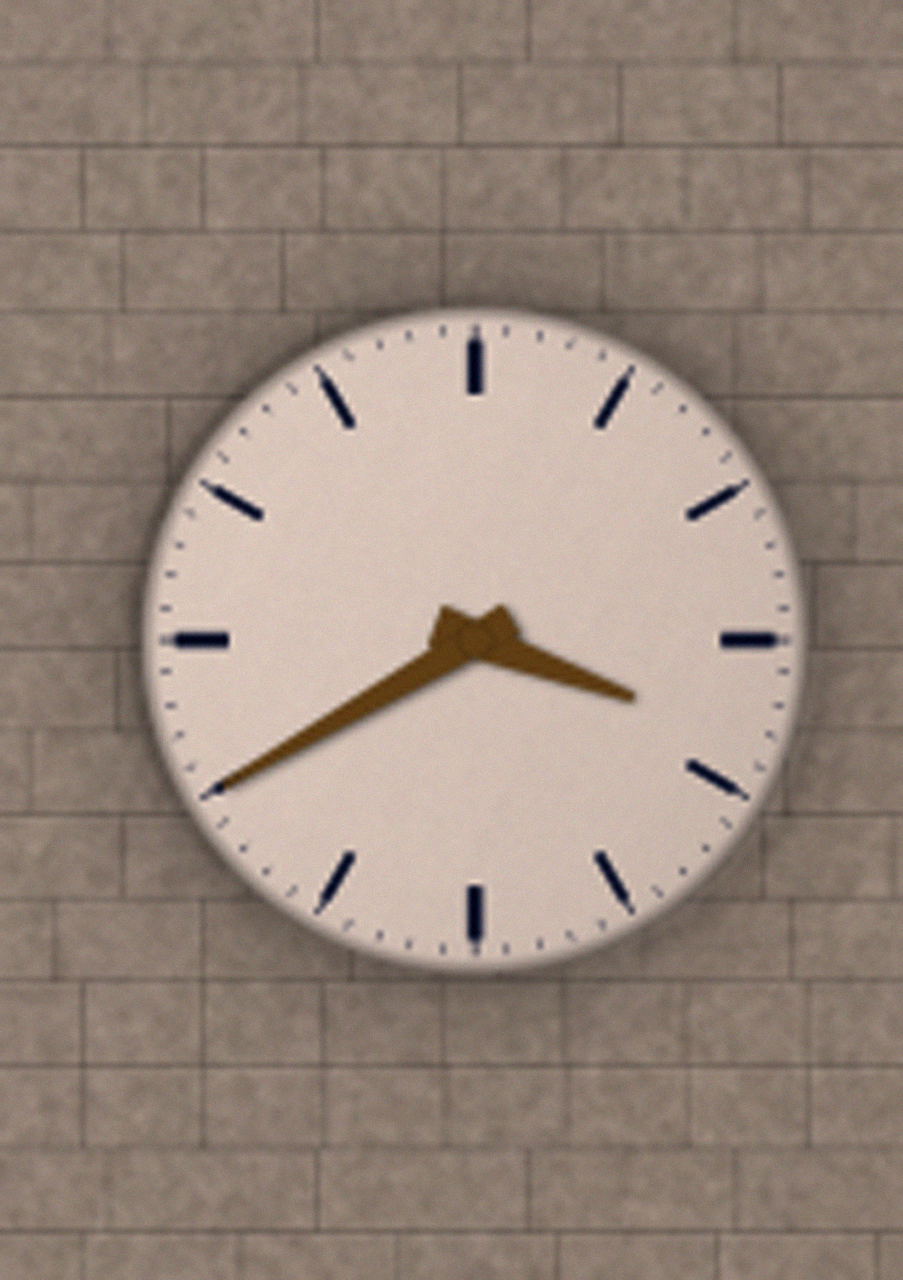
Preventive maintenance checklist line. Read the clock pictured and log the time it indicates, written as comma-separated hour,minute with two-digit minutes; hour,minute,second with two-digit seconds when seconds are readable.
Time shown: 3,40
